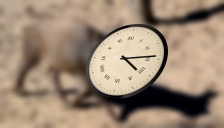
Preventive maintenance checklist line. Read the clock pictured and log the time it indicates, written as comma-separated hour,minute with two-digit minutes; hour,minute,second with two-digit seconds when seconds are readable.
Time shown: 4,14
